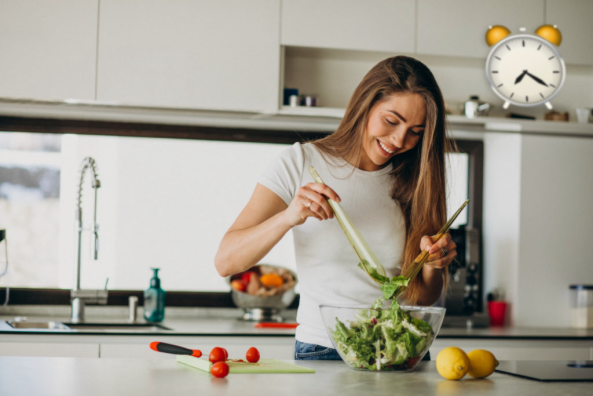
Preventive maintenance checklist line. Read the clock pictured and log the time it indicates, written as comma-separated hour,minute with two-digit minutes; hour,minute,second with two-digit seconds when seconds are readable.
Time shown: 7,21
